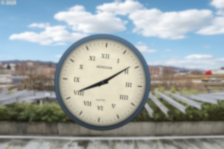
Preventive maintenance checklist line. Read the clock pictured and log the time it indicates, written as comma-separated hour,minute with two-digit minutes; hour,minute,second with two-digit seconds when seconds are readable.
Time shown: 8,09
